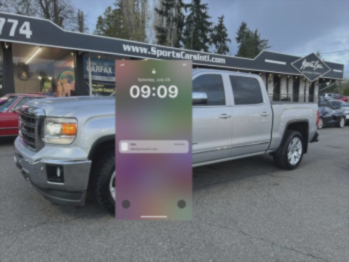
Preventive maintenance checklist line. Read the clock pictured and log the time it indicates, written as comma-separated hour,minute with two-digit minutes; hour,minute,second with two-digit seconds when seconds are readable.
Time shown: 9,09
